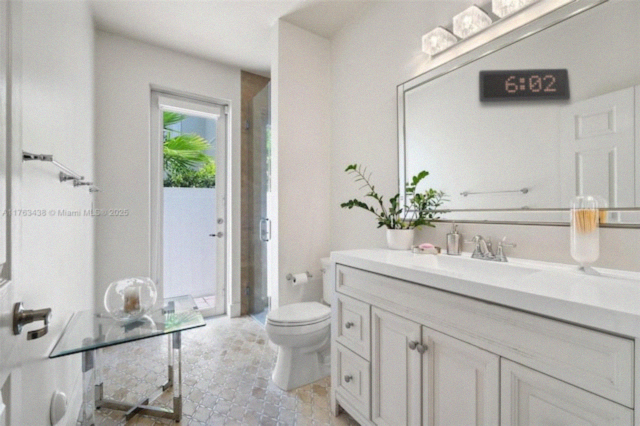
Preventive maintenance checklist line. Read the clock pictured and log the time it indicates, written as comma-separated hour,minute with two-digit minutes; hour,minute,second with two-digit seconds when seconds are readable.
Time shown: 6,02
